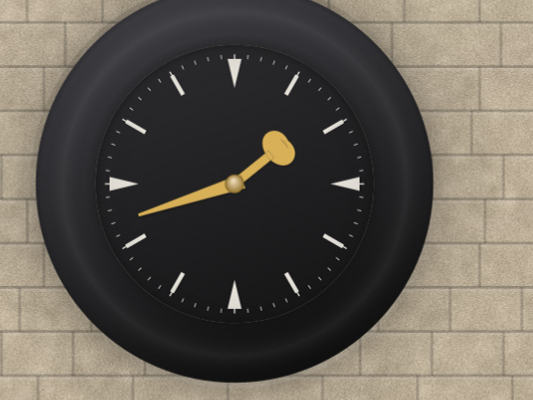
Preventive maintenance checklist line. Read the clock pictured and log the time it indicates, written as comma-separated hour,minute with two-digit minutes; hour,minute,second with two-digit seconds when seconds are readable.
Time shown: 1,42
